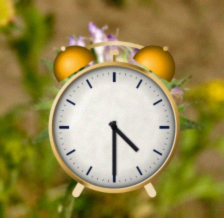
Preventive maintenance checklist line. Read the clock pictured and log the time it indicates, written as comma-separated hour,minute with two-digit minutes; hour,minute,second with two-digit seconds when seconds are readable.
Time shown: 4,30
